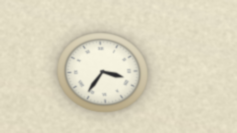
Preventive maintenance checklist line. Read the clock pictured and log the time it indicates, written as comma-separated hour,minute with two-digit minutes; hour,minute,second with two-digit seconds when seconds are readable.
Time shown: 3,36
